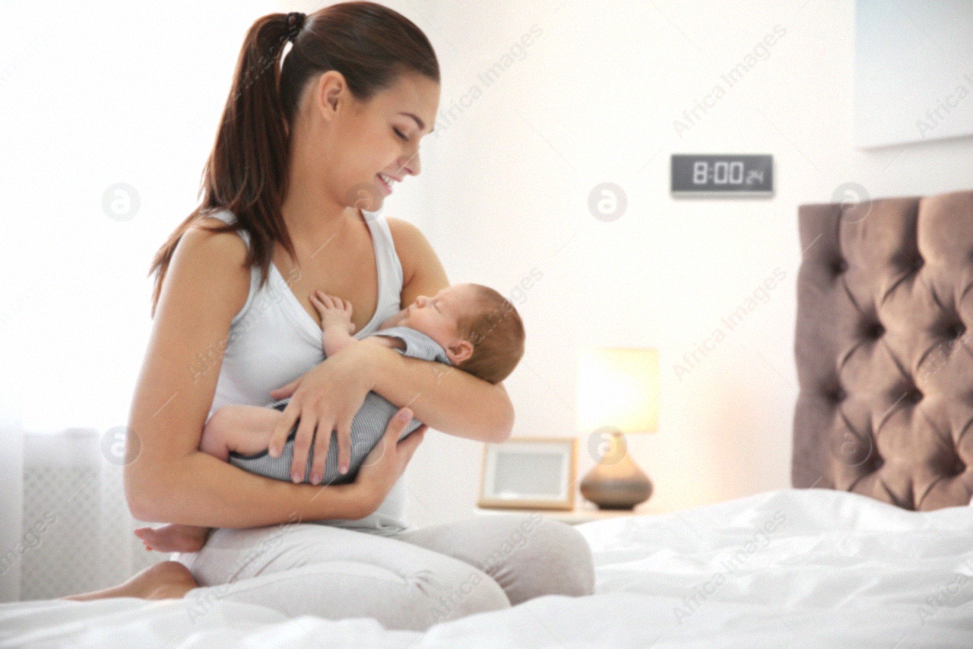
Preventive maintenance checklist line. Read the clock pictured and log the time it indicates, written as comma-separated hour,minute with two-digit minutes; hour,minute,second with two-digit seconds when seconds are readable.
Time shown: 8,00
